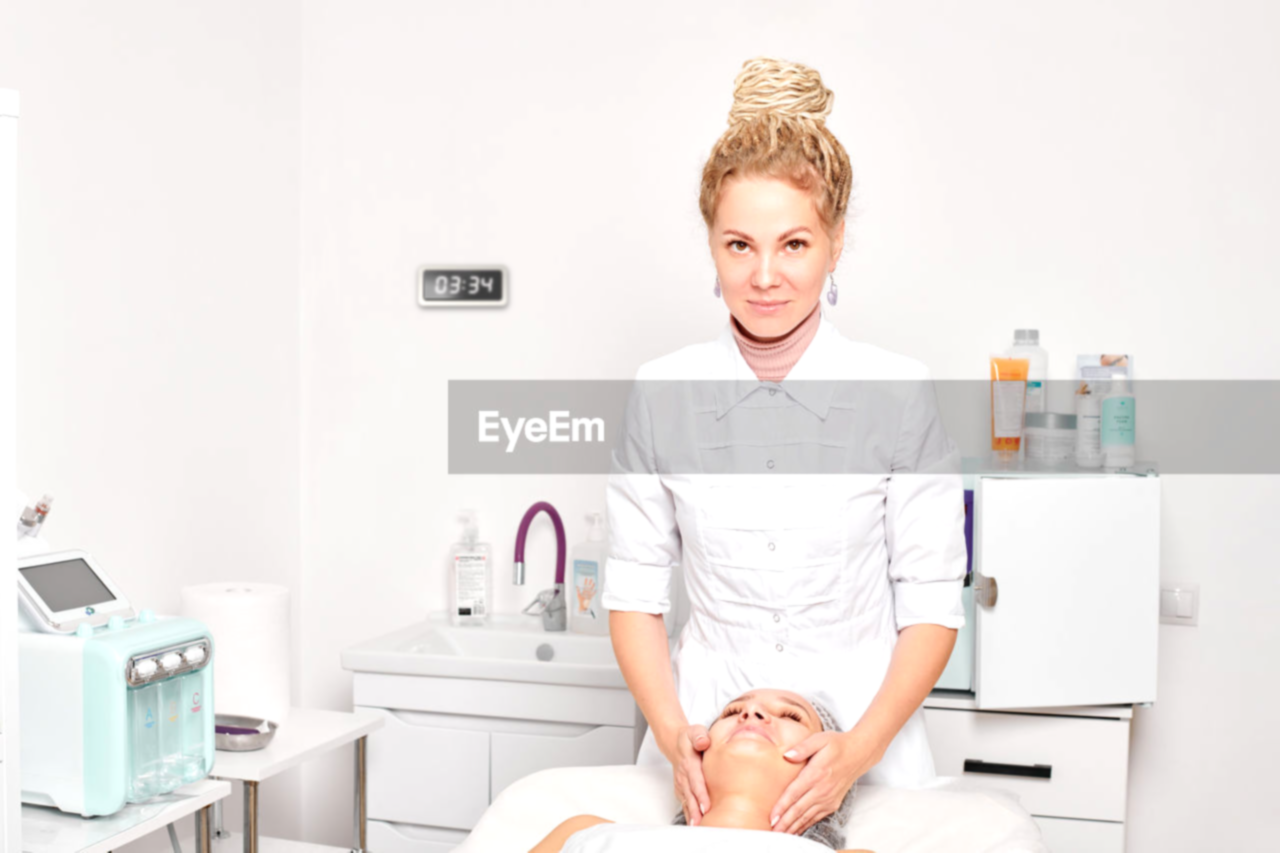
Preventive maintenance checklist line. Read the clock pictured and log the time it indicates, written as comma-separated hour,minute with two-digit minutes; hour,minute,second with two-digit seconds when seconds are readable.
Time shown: 3,34
